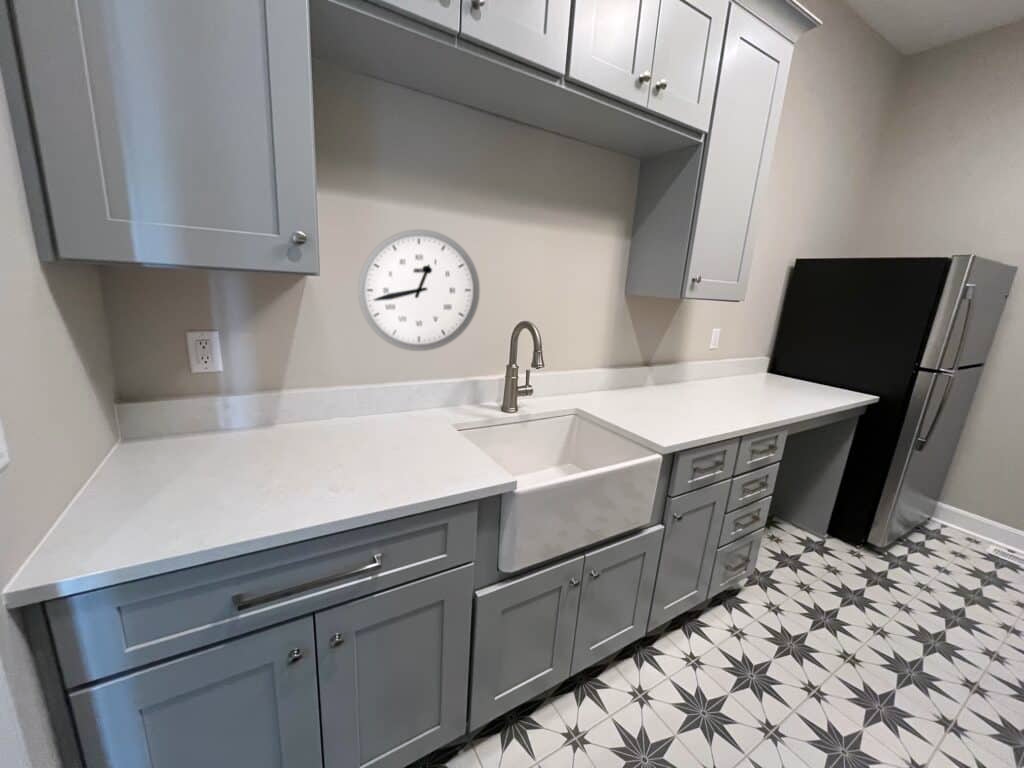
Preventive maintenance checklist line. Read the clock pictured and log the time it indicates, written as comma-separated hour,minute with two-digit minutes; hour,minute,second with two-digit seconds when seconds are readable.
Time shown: 12,43
